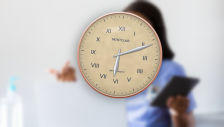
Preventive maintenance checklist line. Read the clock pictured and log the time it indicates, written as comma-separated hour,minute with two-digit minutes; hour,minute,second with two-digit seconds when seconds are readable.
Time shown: 6,11
